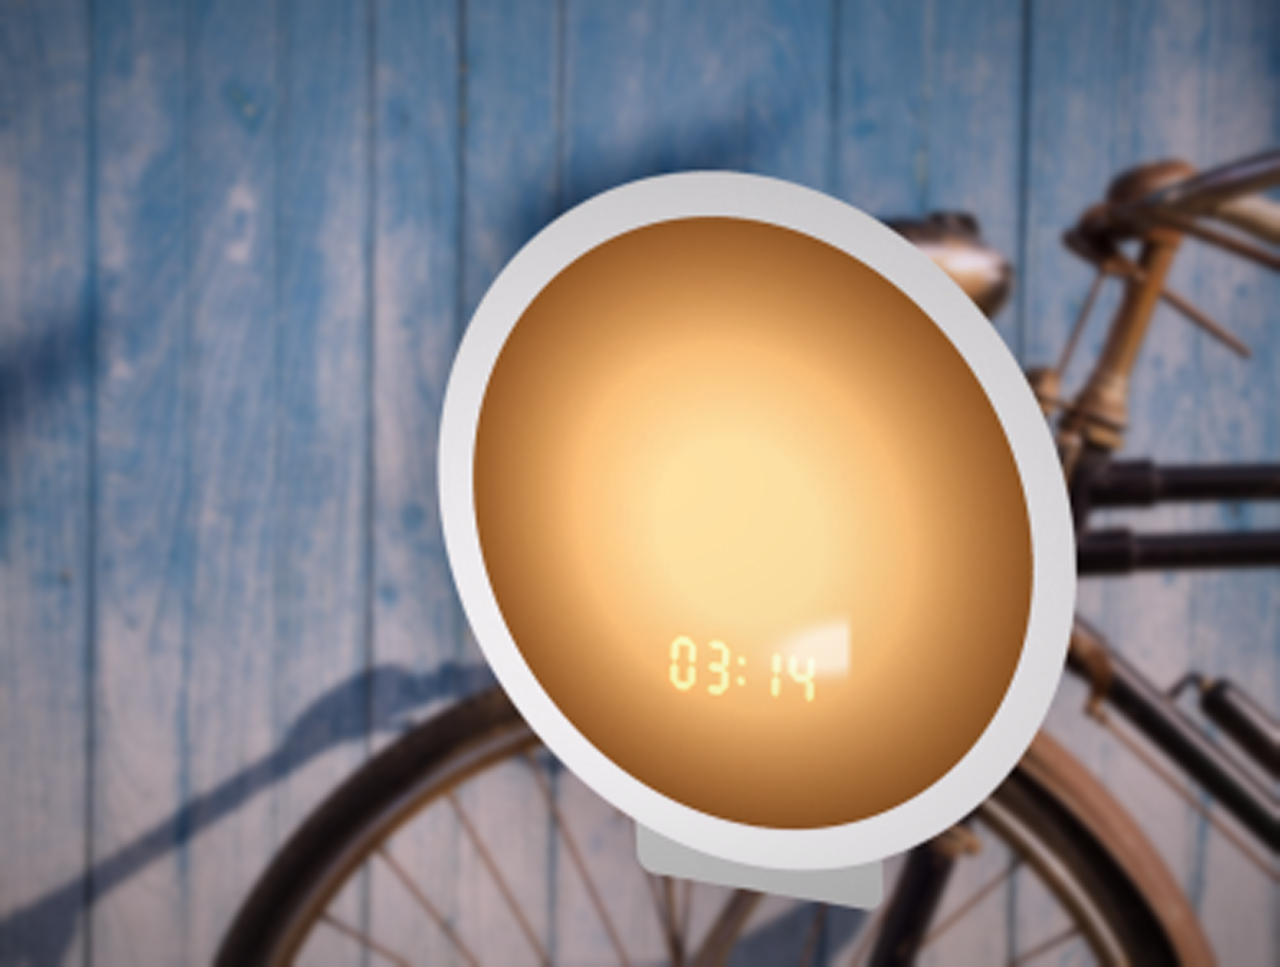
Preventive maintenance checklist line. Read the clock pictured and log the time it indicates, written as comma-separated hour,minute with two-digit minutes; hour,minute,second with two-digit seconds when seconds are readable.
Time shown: 3,14
